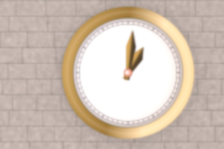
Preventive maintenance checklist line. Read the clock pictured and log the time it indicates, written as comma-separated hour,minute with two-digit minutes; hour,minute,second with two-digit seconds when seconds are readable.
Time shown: 1,01
